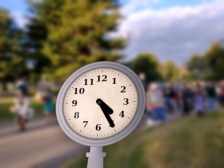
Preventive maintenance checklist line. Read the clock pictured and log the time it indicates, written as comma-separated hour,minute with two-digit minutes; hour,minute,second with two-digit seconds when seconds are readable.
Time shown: 4,25
